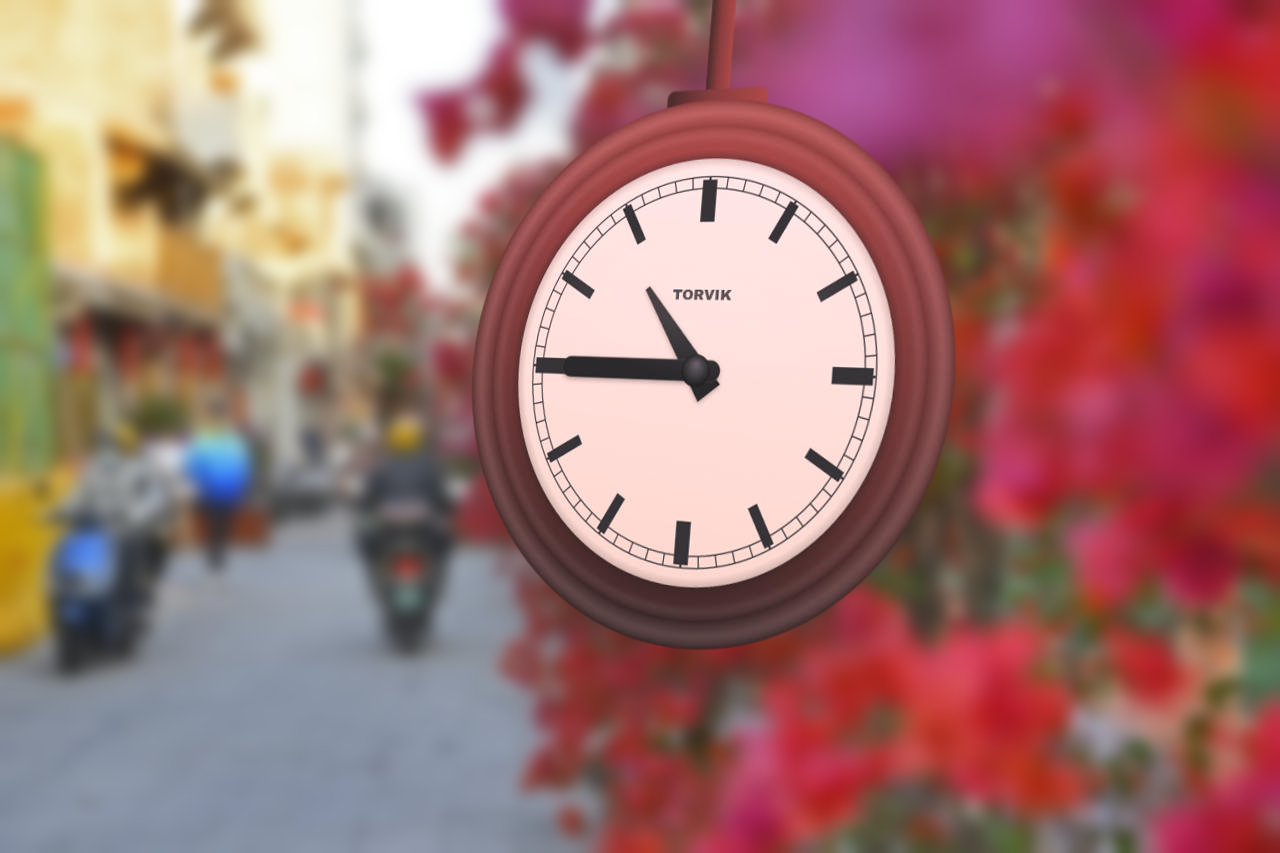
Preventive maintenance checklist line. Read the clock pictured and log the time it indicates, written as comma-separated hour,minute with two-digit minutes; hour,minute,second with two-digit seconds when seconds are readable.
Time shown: 10,45
